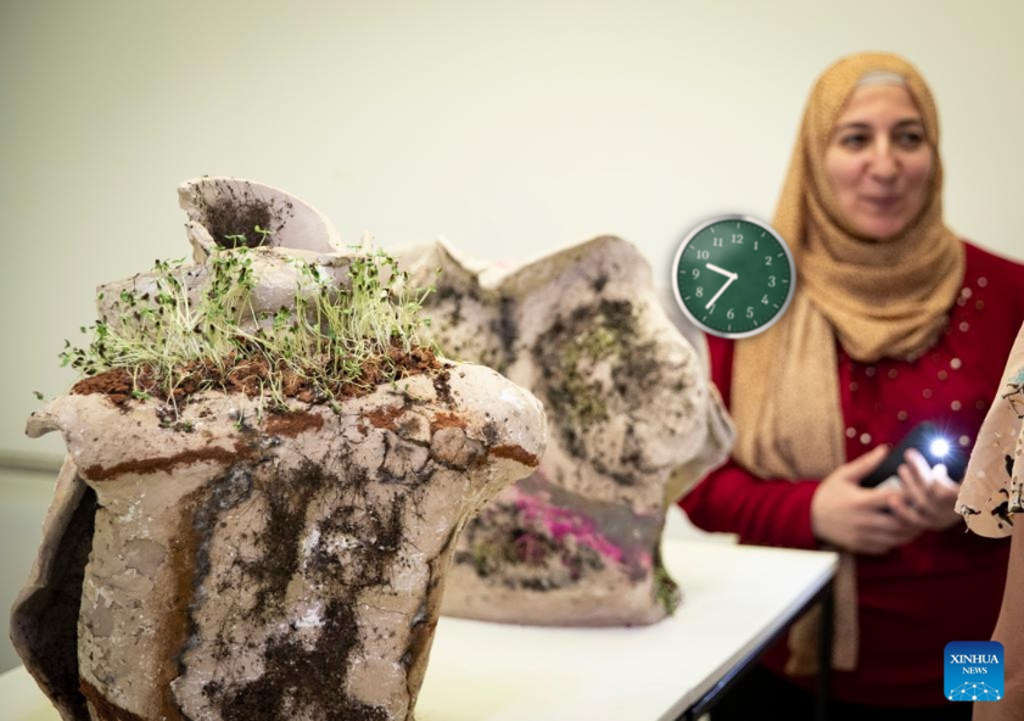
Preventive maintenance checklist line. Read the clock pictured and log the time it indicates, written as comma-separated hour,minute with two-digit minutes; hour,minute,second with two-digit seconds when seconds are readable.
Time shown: 9,36
